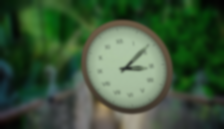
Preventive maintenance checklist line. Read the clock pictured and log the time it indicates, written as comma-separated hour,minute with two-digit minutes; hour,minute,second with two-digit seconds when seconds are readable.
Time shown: 3,09
